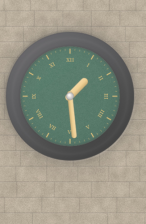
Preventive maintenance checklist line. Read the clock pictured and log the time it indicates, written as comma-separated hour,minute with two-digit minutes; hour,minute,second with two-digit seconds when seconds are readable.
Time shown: 1,29
